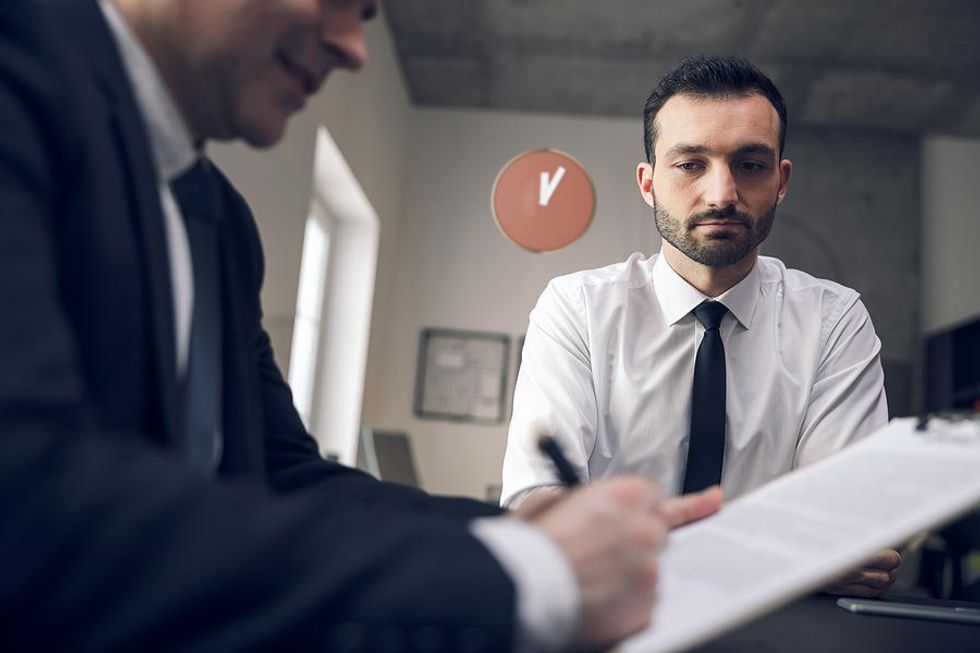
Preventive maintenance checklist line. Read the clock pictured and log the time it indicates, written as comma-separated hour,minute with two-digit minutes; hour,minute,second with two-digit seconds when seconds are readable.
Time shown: 12,05
